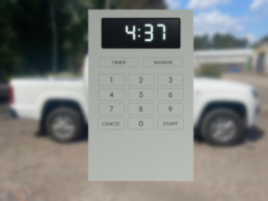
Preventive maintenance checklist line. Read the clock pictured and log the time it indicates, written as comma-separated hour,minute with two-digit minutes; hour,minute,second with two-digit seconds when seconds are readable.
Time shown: 4,37
